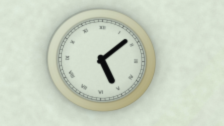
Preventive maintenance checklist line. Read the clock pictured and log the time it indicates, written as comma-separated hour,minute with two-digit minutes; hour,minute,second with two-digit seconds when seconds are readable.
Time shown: 5,08
